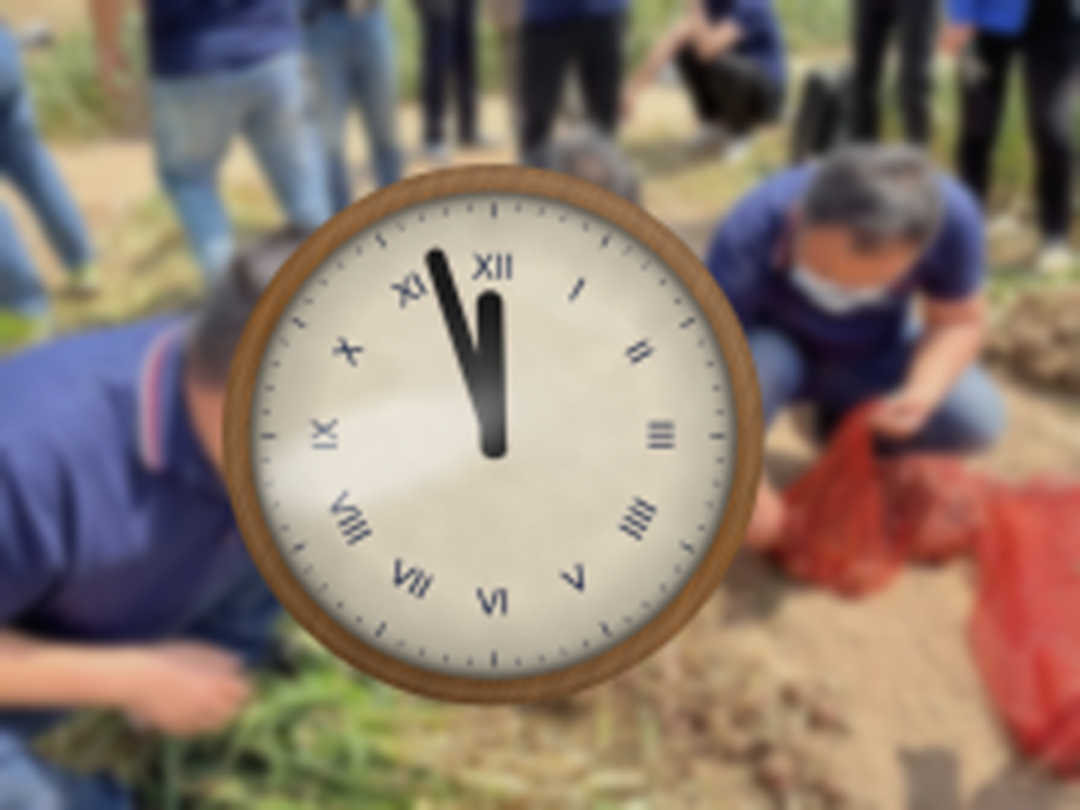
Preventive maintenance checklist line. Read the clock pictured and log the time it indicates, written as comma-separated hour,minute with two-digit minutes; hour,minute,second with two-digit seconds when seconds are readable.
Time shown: 11,57
